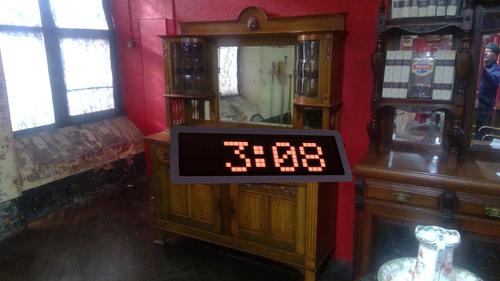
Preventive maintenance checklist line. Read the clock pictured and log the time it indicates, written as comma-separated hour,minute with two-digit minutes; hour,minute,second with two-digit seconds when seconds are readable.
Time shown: 3,08
